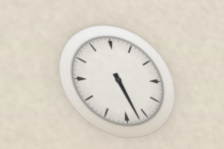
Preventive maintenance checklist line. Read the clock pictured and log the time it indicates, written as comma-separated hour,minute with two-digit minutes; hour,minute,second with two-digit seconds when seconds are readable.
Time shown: 5,27
